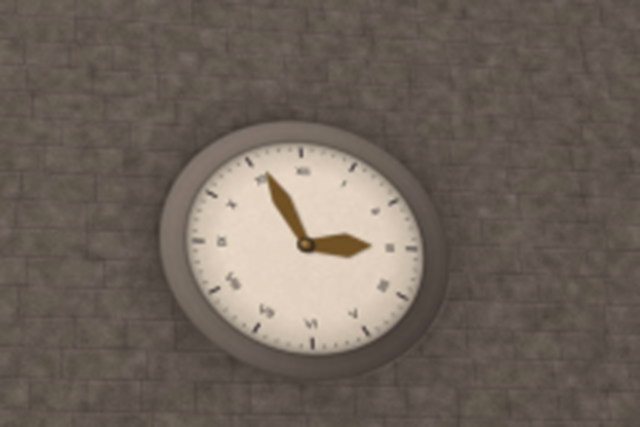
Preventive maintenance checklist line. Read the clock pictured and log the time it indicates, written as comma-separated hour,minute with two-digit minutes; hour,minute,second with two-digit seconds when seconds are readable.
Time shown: 2,56
